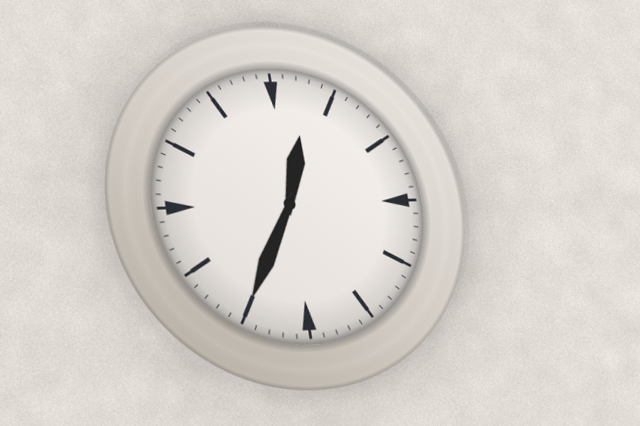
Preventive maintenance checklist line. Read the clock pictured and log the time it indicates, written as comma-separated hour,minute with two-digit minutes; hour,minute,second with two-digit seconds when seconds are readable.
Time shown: 12,35
